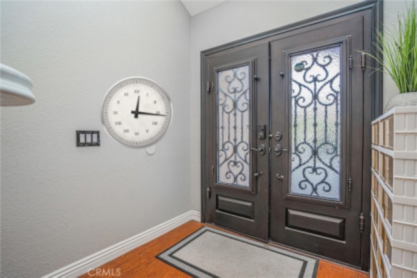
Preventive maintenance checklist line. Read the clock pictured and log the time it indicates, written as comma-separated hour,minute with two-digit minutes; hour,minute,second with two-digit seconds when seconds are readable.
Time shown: 12,16
